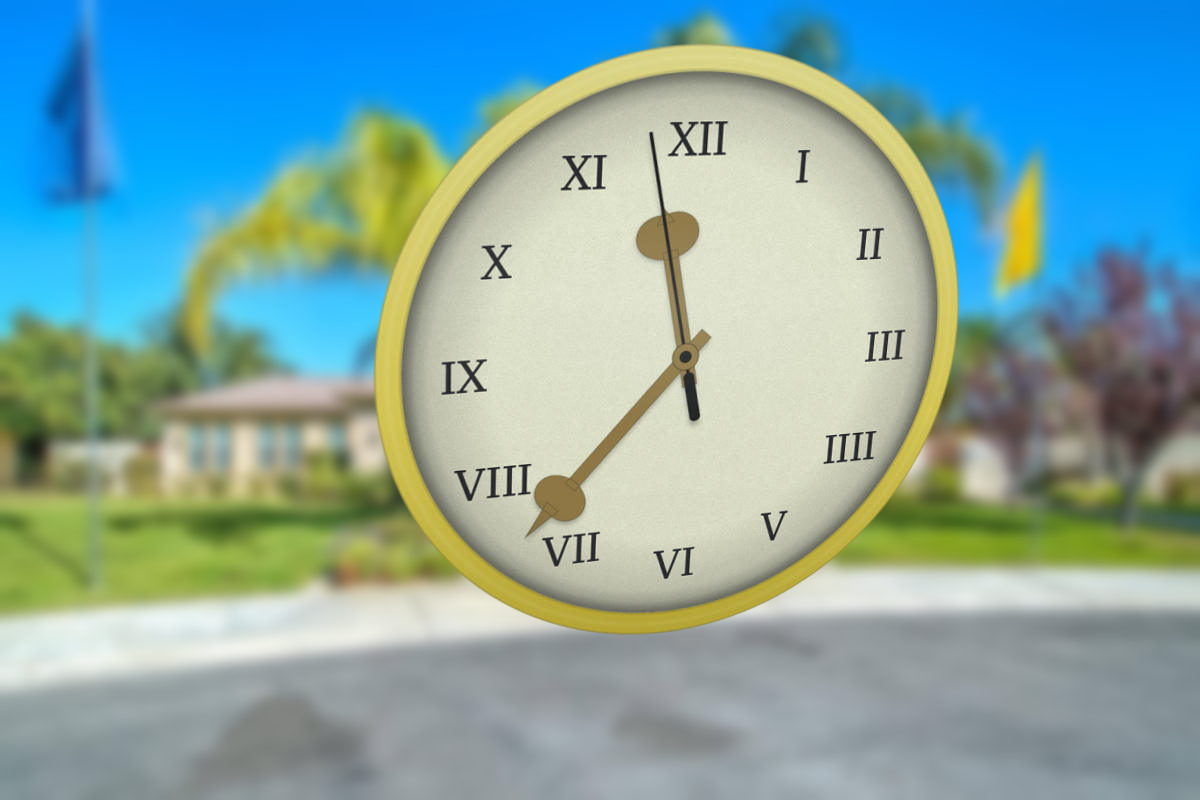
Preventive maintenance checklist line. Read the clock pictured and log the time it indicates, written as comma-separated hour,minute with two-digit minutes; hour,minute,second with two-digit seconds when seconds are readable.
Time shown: 11,36,58
